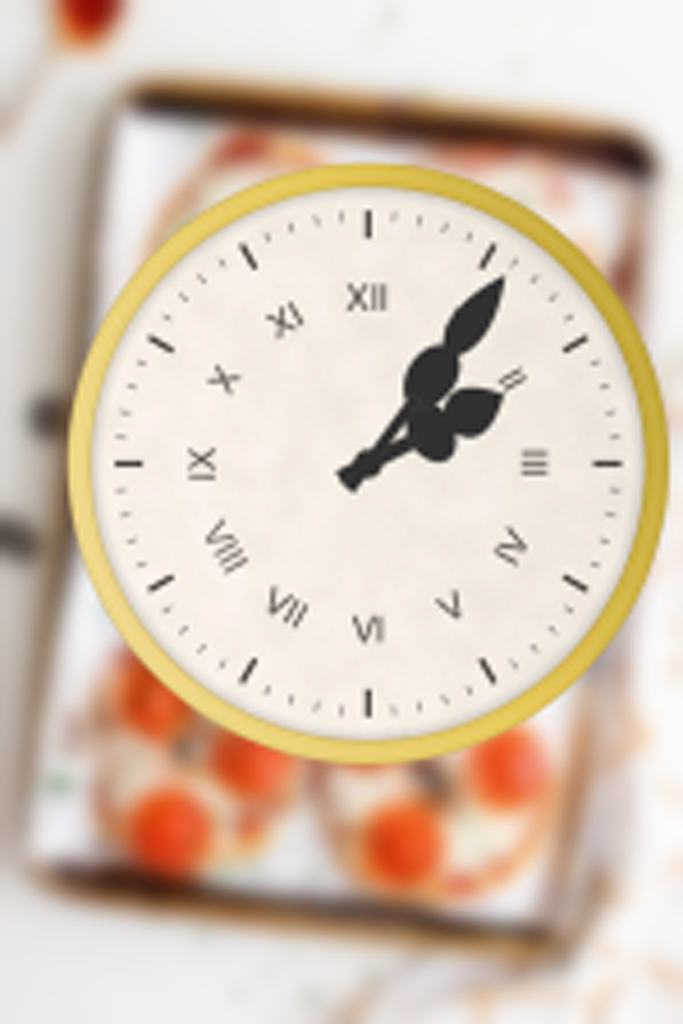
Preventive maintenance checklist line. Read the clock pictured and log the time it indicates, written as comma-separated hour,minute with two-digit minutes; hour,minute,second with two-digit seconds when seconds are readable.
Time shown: 2,06
